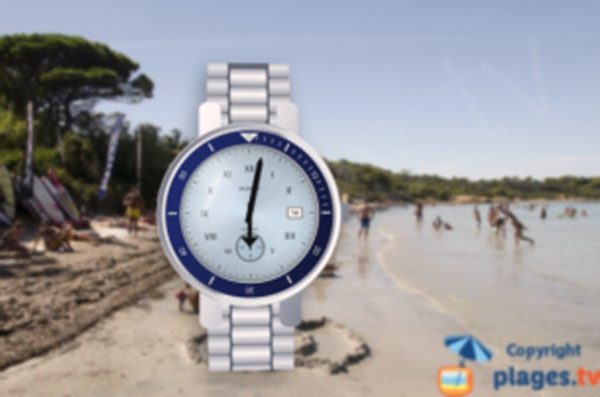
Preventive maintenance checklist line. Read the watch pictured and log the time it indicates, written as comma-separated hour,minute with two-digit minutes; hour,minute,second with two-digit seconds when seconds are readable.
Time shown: 6,02
